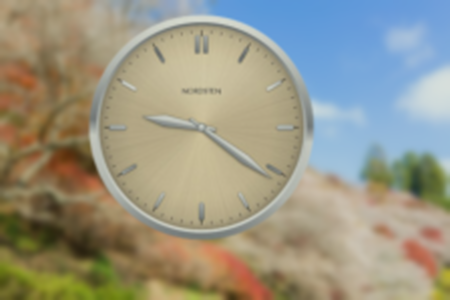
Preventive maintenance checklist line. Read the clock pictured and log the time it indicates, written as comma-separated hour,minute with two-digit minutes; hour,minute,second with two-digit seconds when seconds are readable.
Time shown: 9,21
